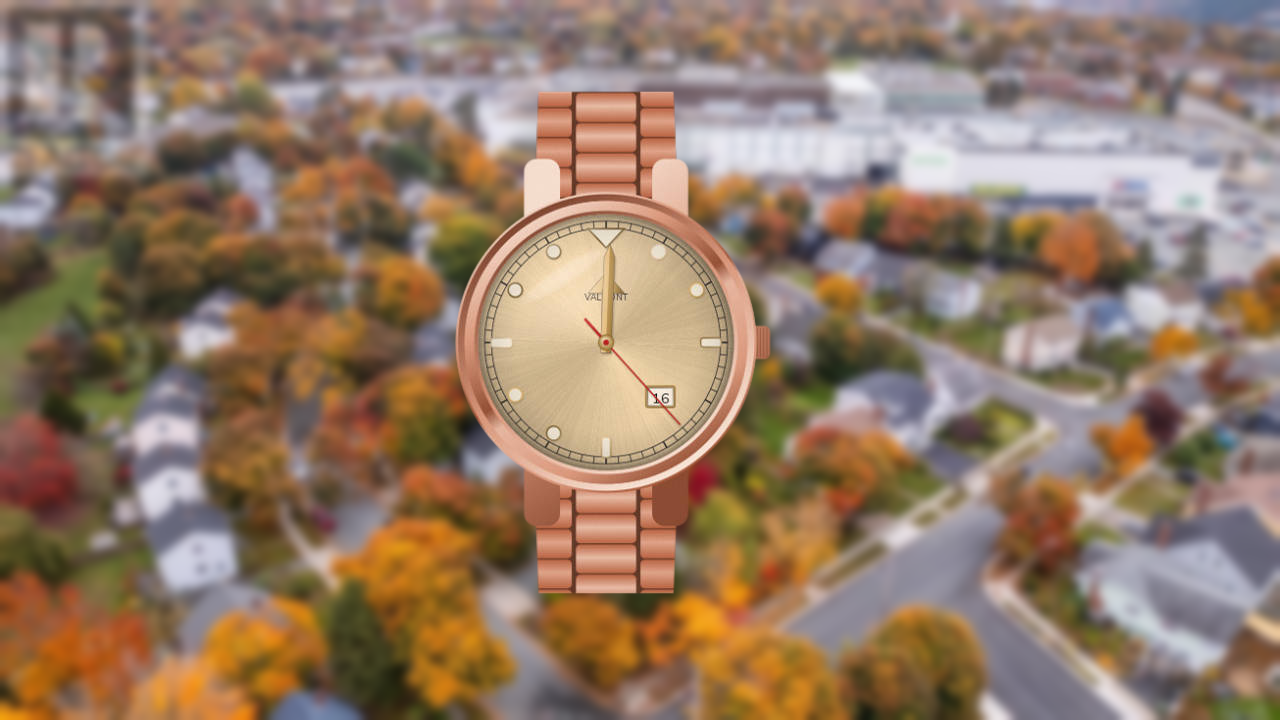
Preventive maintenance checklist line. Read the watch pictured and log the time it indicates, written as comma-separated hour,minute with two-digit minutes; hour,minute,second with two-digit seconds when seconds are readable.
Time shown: 12,00,23
